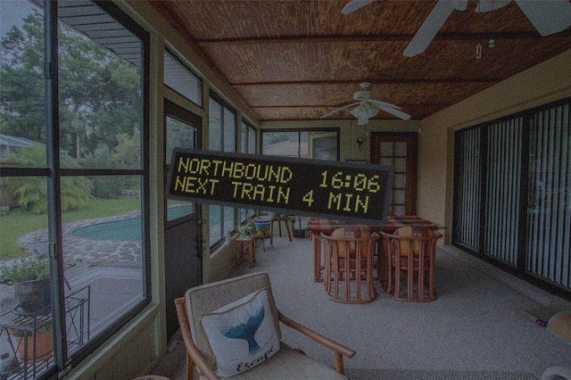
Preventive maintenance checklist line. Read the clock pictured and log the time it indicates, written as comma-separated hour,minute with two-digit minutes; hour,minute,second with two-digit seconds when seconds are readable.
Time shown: 16,06
